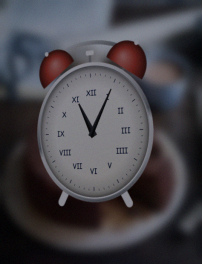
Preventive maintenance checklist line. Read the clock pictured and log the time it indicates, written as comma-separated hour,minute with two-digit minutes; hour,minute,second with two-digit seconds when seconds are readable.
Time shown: 11,05
